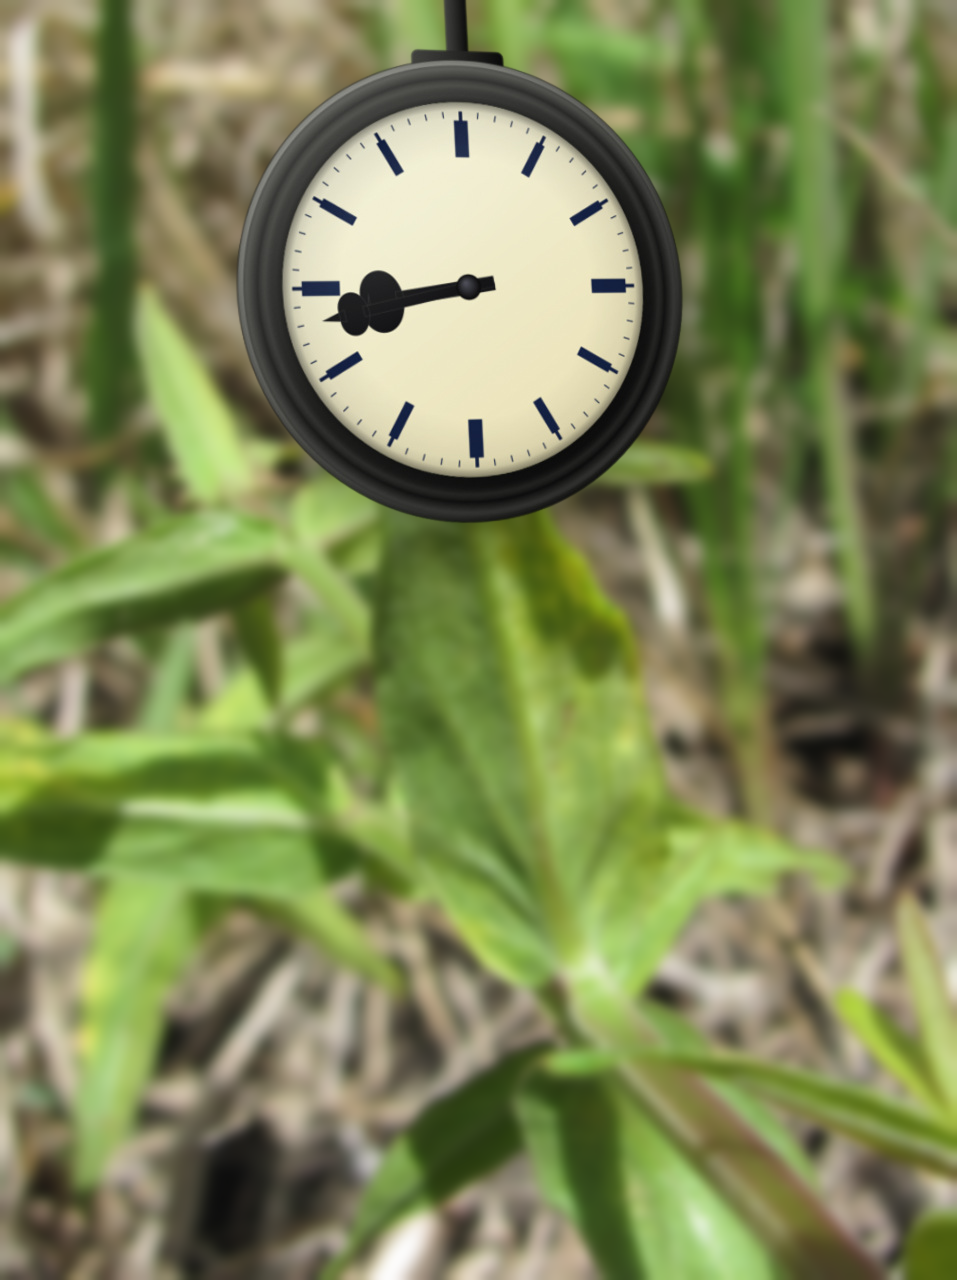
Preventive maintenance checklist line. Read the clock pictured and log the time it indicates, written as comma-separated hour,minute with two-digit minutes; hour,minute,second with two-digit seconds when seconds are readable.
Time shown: 8,43
